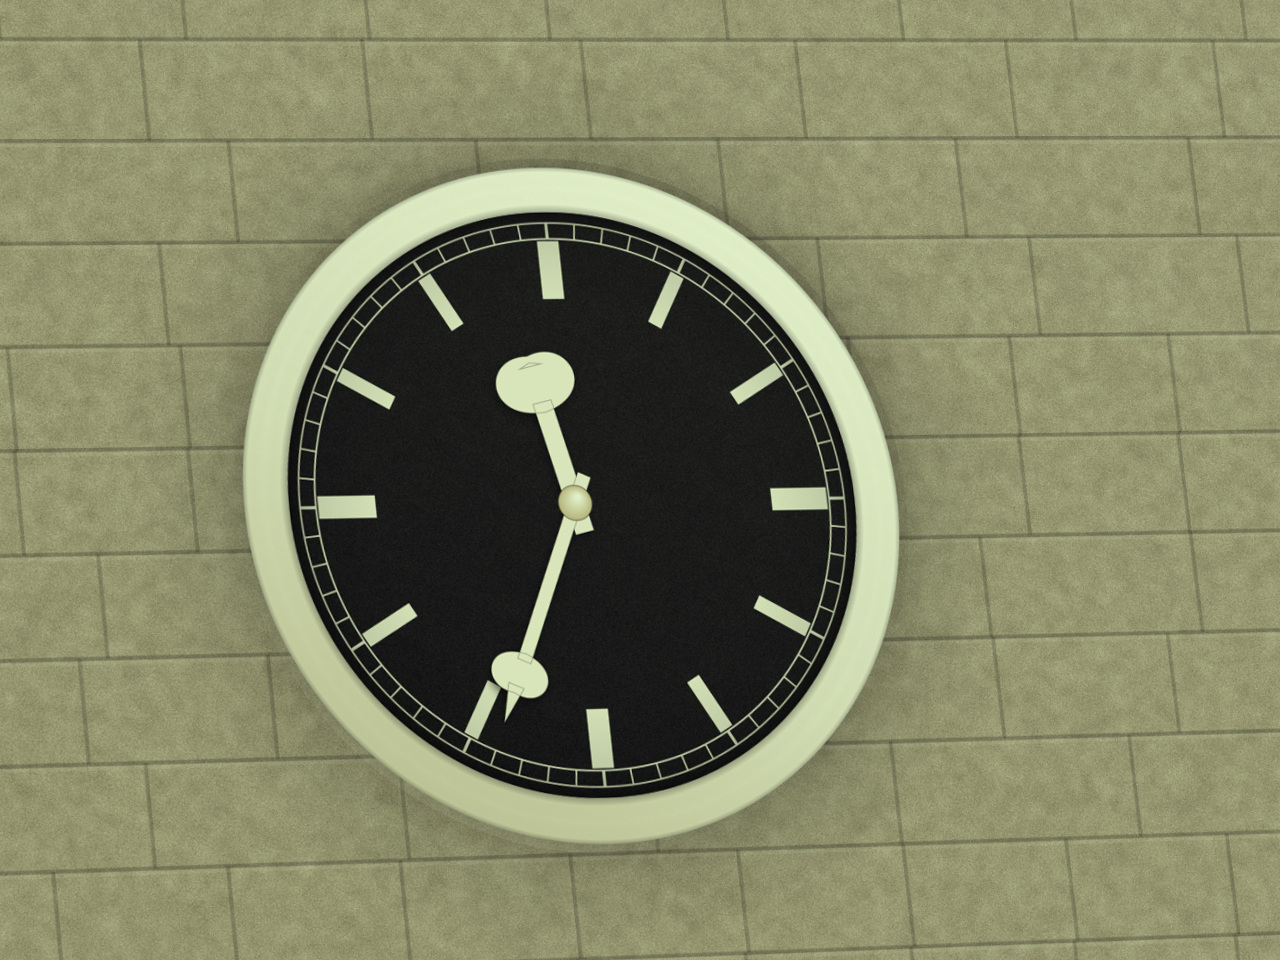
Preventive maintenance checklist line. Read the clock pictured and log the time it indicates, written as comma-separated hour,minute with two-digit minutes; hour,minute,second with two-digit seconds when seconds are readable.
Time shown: 11,34
